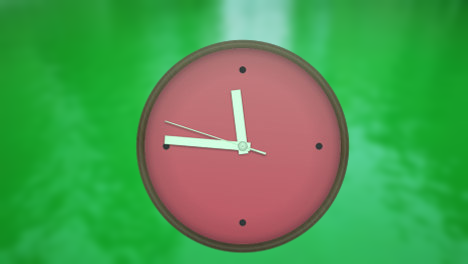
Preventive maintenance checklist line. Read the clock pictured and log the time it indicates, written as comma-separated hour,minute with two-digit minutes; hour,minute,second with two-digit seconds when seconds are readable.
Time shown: 11,45,48
